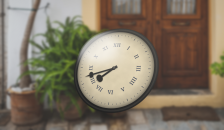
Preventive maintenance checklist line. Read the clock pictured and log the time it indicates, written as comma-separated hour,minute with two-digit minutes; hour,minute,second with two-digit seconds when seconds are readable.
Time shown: 7,42
